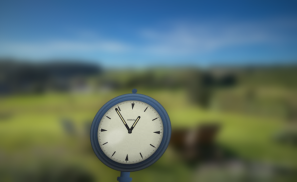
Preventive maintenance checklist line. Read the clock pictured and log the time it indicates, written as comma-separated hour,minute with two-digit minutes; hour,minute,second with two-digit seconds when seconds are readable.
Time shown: 12,54
